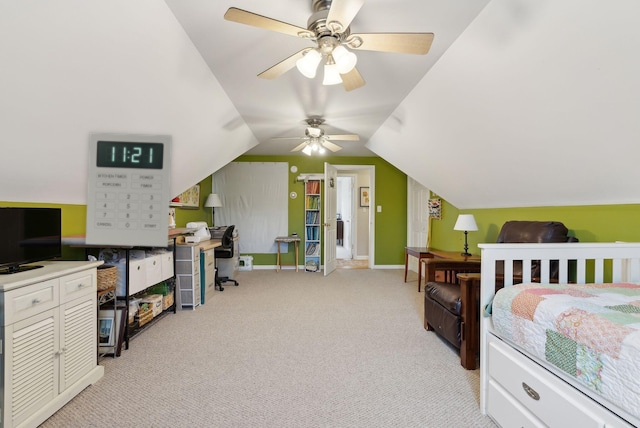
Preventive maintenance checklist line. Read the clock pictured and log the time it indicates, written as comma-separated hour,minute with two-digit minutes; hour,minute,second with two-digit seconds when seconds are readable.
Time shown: 11,21
